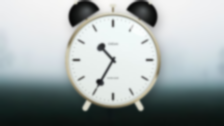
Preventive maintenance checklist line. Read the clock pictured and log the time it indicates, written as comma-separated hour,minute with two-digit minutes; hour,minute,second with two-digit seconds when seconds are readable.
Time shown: 10,35
